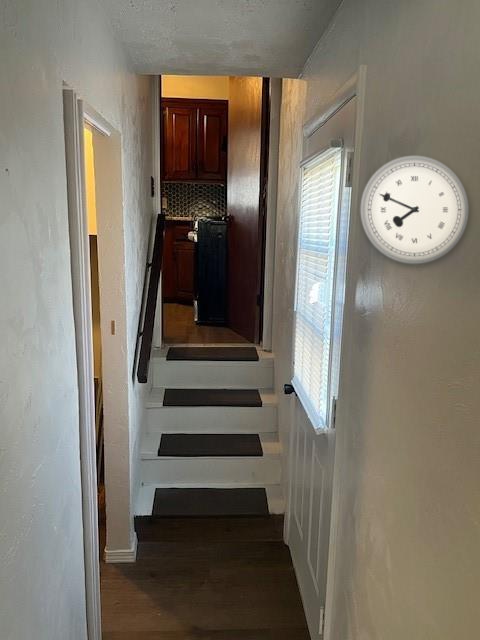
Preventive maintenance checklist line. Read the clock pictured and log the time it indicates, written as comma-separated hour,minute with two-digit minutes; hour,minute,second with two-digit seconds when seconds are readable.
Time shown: 7,49
